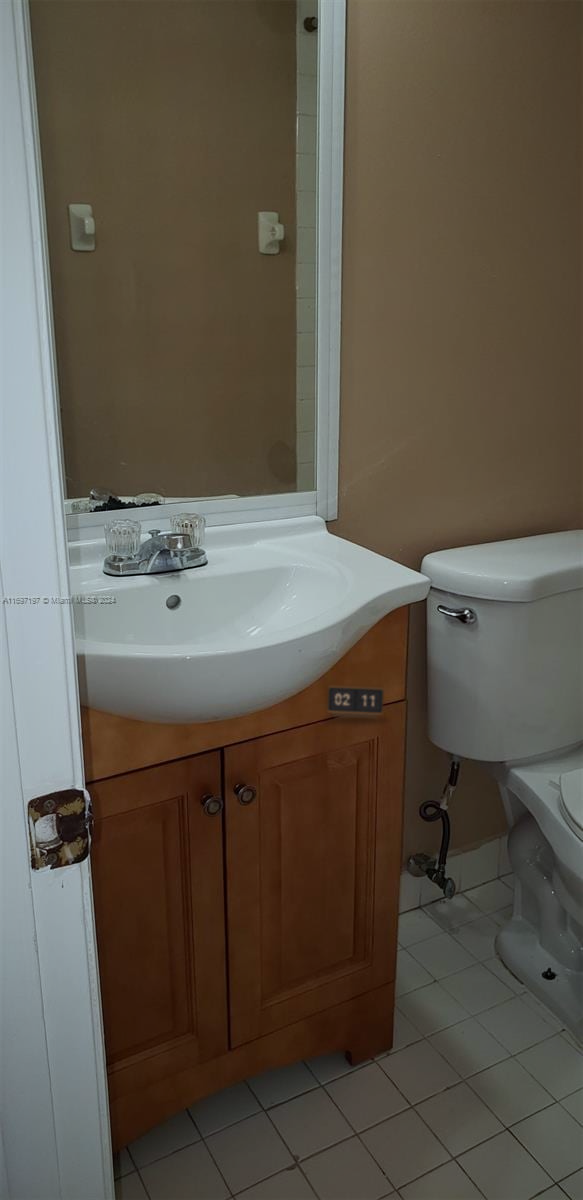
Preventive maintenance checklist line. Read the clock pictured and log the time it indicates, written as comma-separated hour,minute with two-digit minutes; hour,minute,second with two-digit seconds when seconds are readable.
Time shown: 2,11
